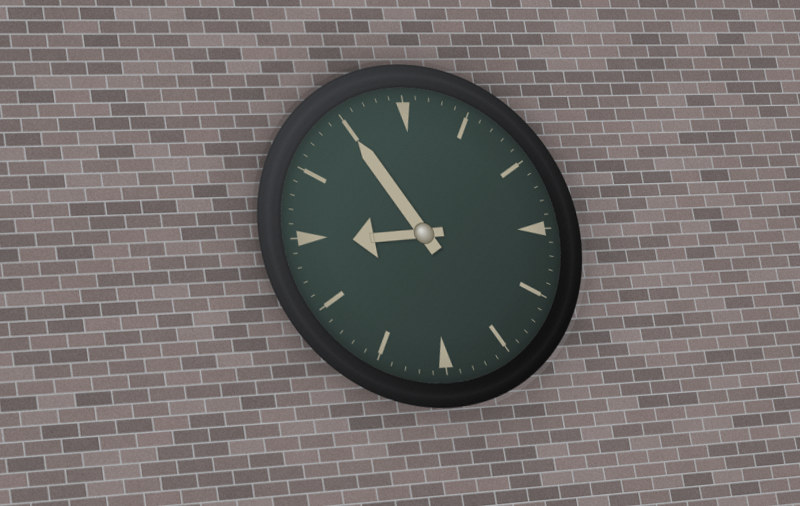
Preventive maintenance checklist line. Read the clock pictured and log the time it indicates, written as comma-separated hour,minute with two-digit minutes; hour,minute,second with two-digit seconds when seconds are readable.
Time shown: 8,55
